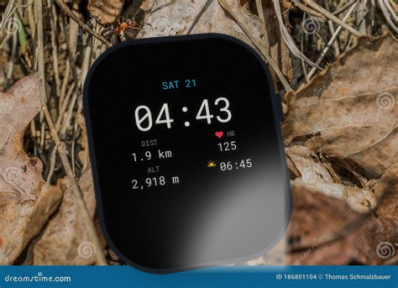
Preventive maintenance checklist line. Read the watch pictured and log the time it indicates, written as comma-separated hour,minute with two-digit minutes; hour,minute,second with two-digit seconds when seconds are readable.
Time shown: 4,43
